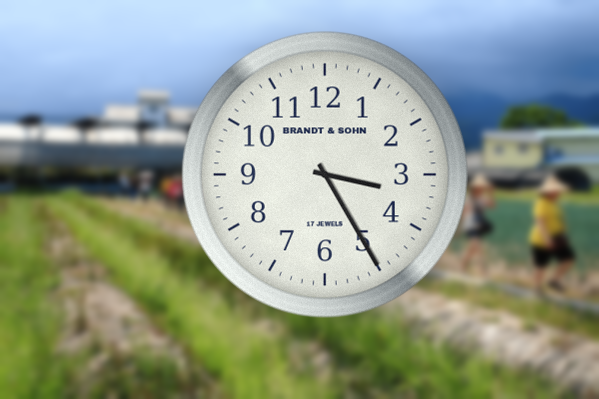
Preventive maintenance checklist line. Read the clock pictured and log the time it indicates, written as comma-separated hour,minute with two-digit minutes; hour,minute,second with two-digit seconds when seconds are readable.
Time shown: 3,25
